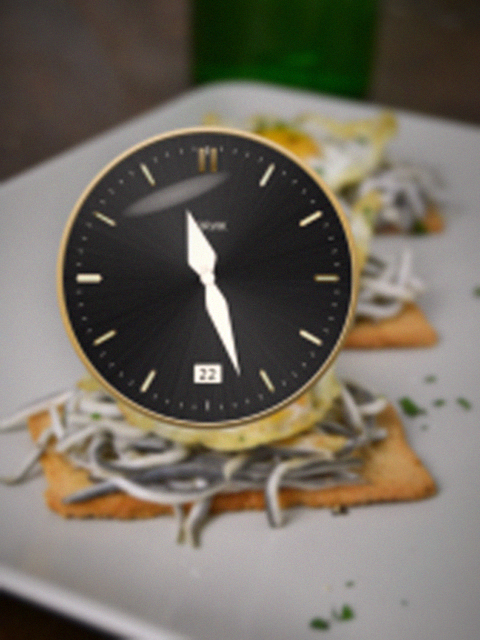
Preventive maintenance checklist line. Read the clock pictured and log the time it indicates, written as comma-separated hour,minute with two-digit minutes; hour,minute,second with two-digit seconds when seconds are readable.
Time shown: 11,27
